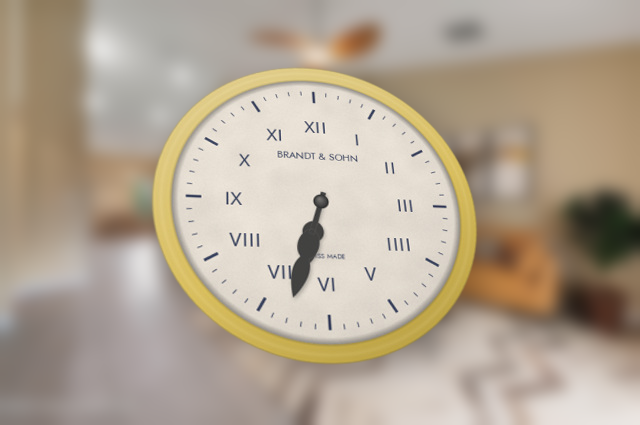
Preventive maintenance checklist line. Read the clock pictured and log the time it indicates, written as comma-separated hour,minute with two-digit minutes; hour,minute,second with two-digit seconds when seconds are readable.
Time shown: 6,33
